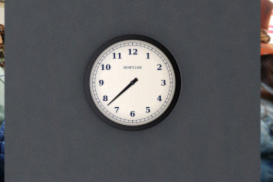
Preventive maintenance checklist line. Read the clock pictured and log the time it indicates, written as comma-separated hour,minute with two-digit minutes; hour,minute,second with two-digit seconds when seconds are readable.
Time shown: 7,38
